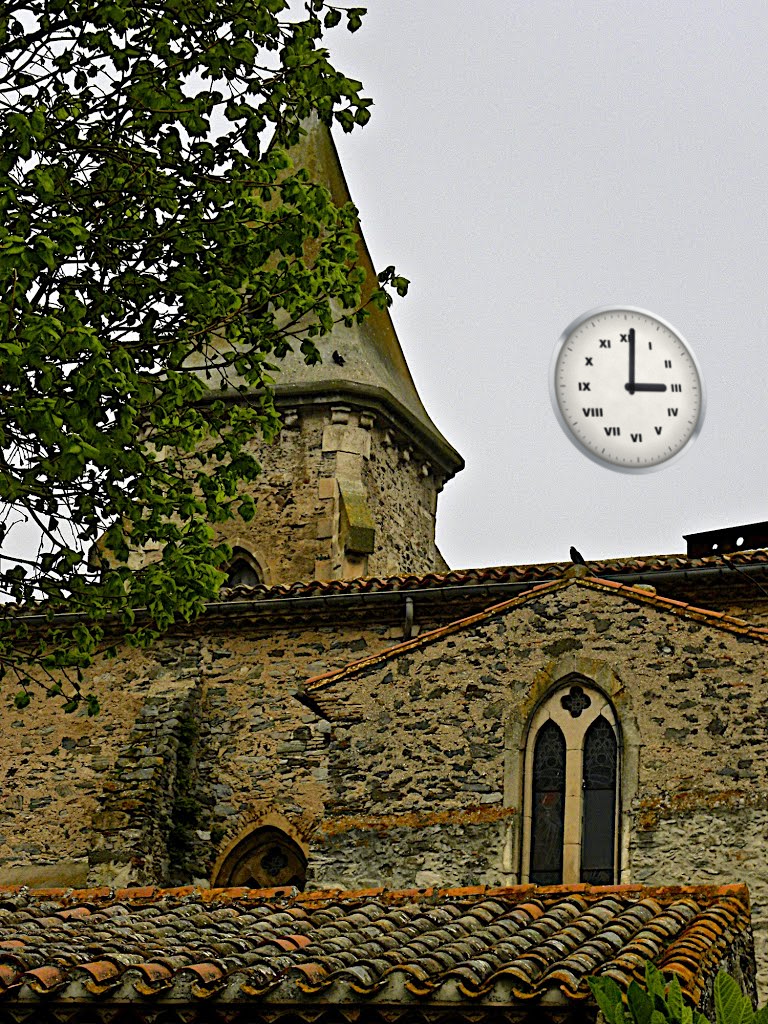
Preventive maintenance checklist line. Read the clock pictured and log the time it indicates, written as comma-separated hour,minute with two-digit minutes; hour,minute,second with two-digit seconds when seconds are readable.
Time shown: 3,01
